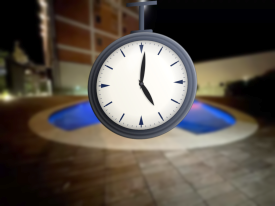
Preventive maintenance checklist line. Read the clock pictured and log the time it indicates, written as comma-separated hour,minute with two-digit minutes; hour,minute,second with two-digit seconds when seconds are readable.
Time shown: 5,01
